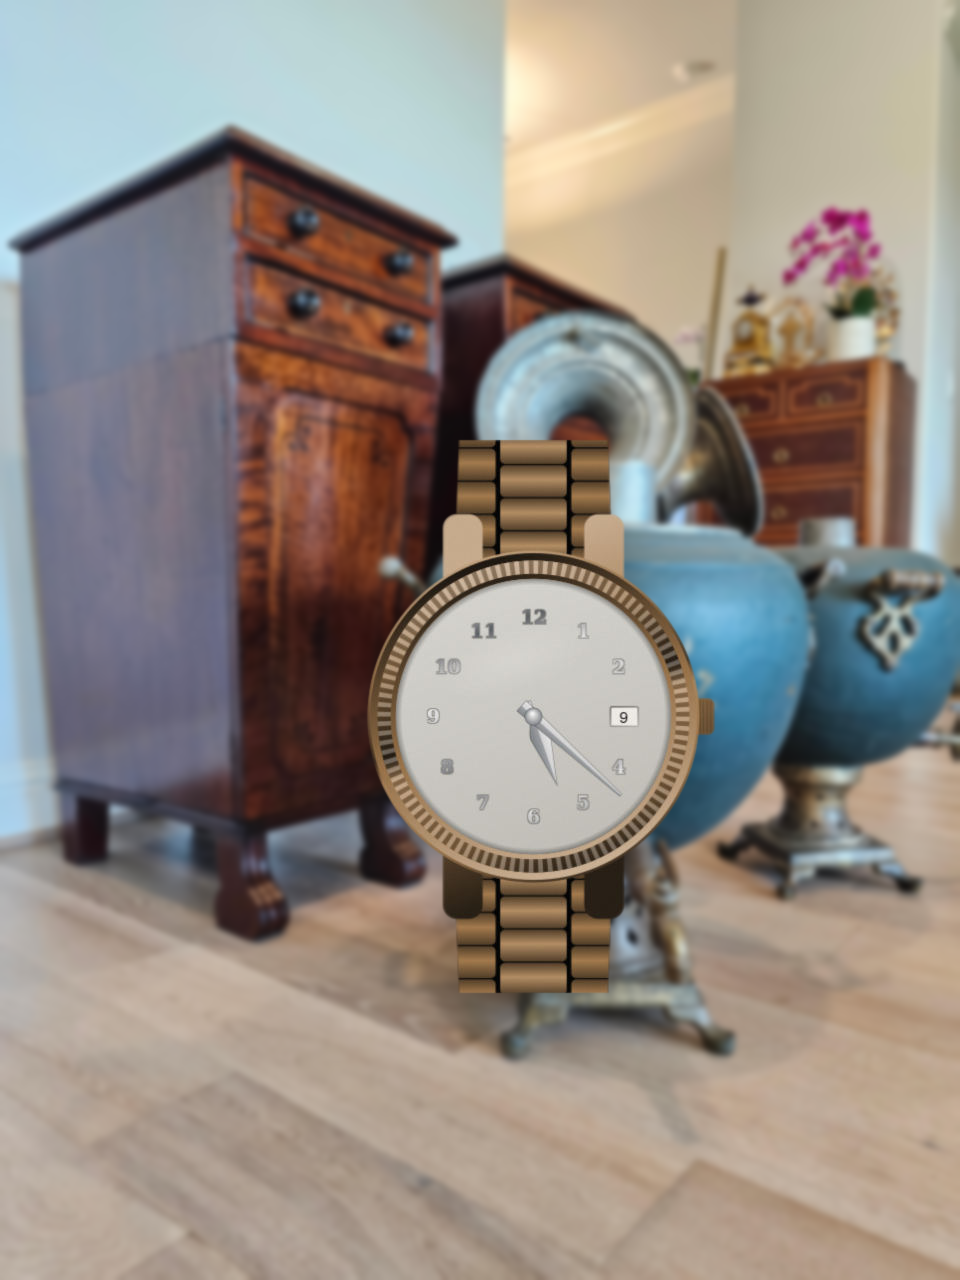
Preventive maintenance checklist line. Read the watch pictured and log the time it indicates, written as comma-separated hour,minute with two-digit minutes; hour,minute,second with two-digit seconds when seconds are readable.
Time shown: 5,22
